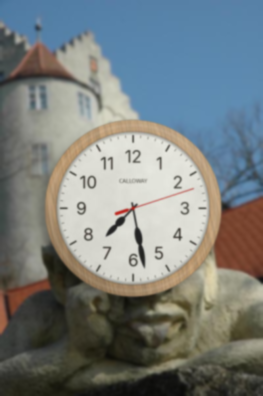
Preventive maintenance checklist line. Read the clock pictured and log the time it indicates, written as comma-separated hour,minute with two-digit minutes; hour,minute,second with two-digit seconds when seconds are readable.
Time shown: 7,28,12
